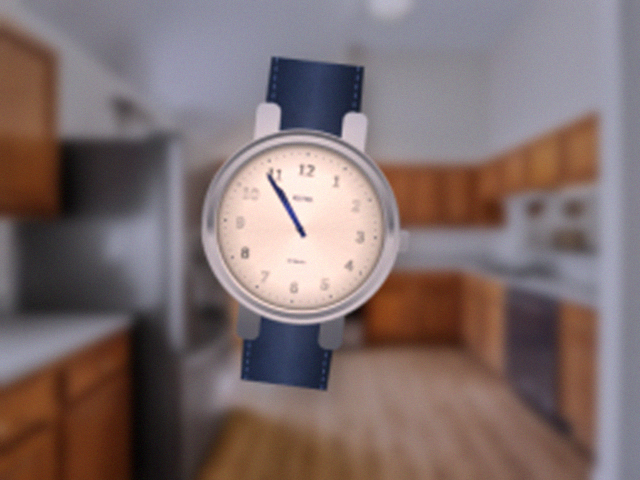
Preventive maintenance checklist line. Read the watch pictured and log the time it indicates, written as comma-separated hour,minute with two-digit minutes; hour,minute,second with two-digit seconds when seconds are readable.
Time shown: 10,54
